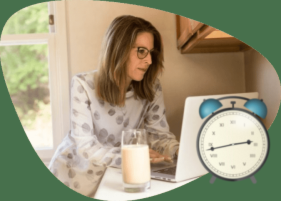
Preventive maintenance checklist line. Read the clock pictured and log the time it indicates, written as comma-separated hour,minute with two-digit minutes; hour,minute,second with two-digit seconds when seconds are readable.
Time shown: 2,43
